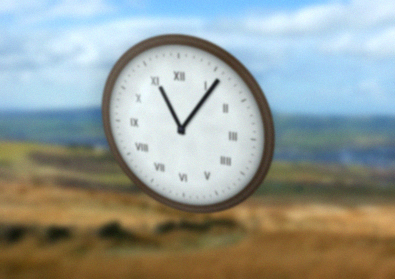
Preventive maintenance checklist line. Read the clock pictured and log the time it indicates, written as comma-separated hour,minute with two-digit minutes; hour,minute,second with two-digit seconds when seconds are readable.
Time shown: 11,06
